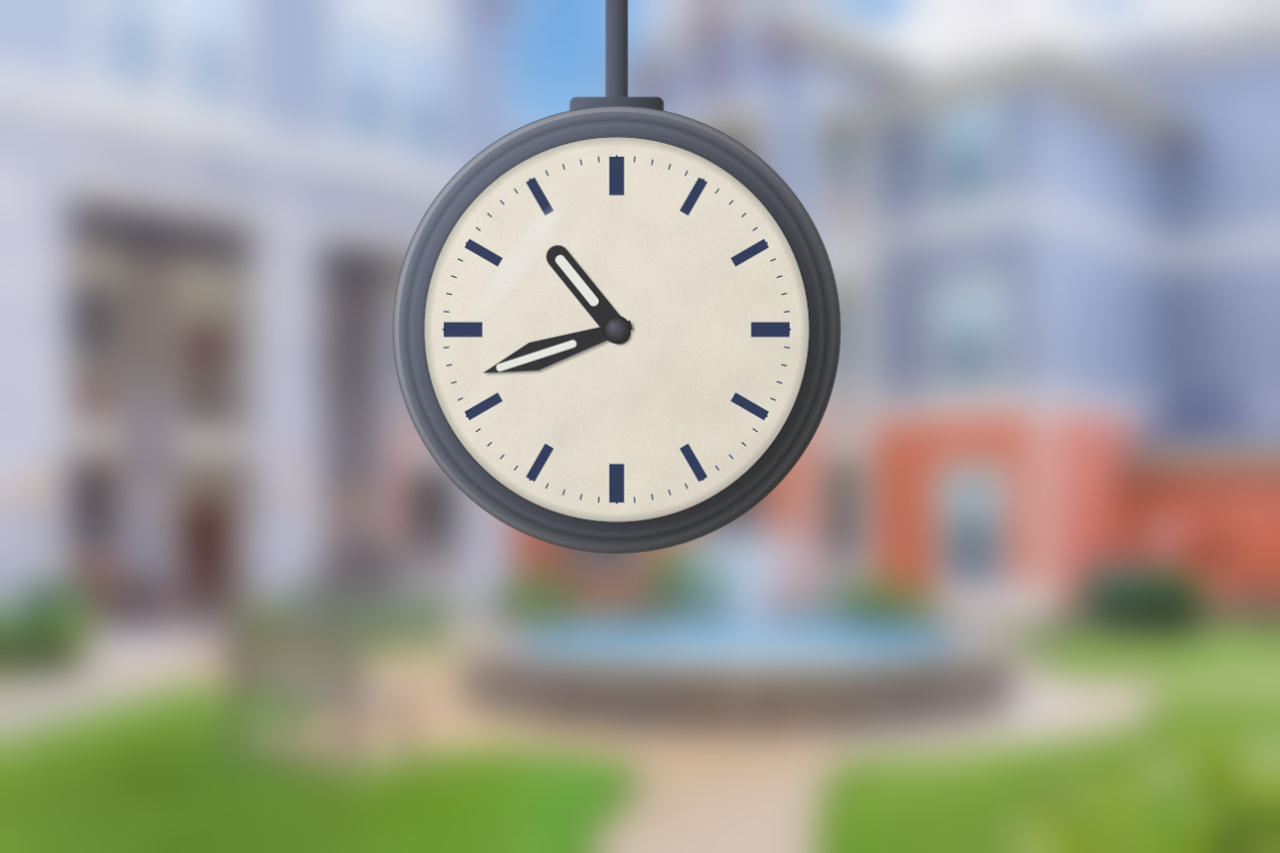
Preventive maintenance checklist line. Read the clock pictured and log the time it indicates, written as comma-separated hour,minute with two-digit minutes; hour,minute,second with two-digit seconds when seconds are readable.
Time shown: 10,42
